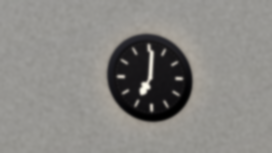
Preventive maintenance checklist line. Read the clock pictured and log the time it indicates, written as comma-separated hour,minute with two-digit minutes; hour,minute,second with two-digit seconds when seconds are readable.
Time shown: 7,01
